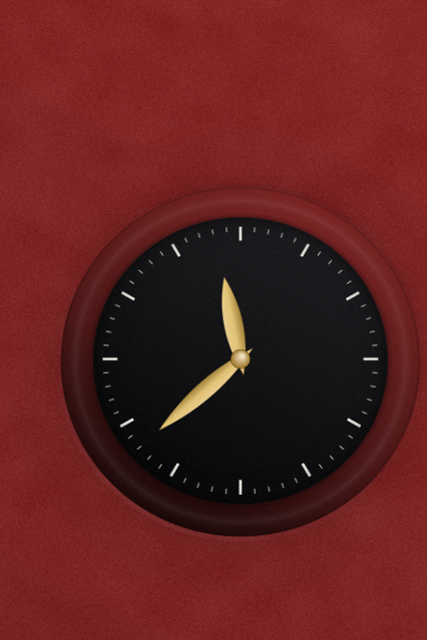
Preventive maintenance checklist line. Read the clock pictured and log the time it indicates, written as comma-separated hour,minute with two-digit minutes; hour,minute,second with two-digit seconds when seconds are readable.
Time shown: 11,38
